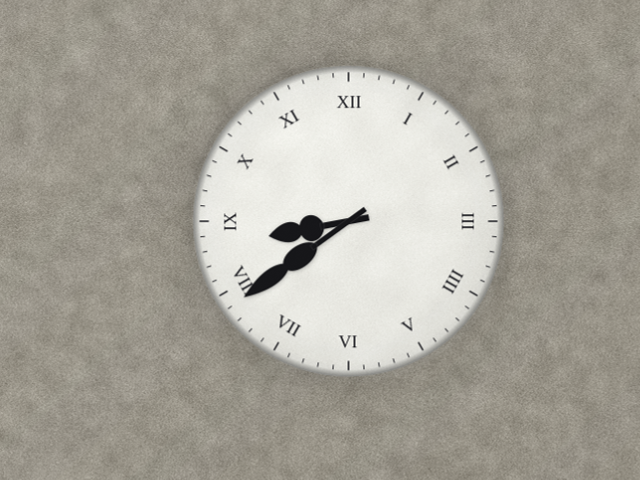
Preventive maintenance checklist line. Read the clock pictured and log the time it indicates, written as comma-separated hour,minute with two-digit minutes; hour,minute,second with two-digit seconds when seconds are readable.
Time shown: 8,39
